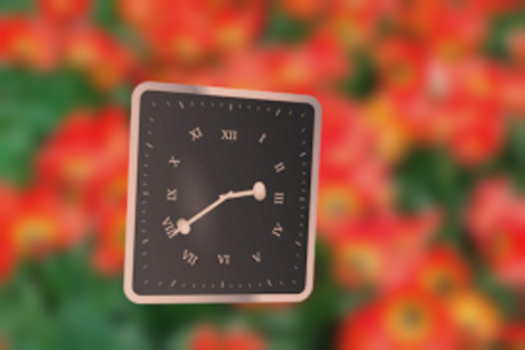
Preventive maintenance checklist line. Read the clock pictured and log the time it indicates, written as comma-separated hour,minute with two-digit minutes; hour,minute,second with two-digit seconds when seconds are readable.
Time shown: 2,39
